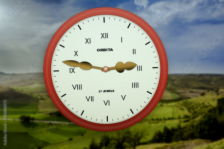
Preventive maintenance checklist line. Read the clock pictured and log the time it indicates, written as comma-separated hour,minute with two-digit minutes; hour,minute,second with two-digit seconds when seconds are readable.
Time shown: 2,47
